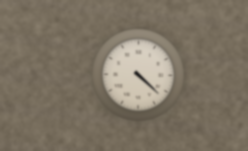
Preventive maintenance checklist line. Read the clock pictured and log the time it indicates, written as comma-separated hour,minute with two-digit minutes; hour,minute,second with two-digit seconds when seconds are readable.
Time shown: 4,22
